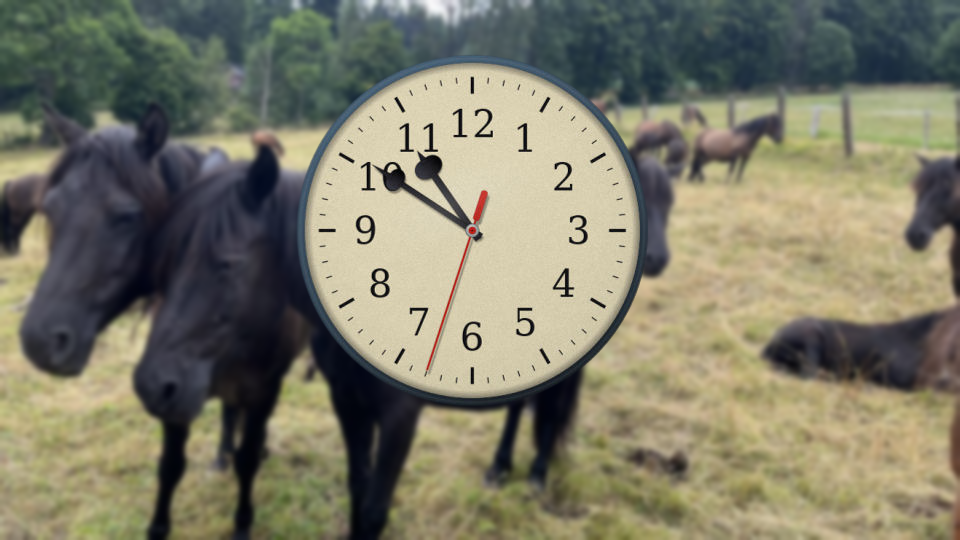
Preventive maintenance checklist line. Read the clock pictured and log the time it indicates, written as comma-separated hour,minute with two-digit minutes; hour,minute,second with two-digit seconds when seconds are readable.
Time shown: 10,50,33
